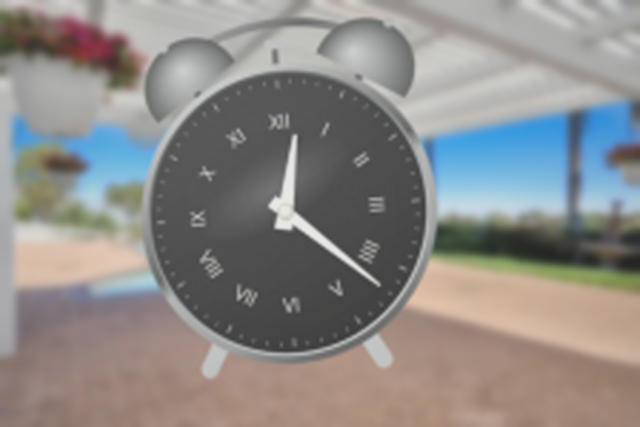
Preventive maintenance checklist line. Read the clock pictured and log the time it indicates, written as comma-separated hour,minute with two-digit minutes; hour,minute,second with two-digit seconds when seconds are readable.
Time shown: 12,22
